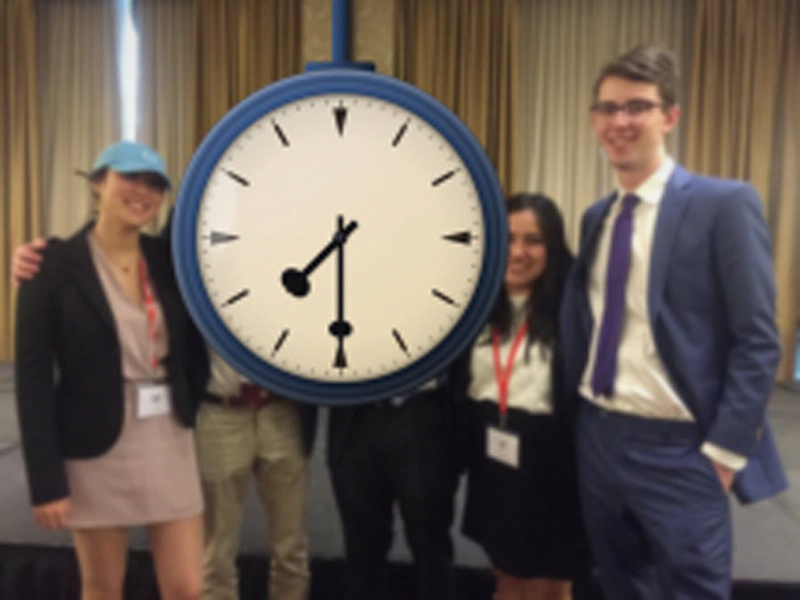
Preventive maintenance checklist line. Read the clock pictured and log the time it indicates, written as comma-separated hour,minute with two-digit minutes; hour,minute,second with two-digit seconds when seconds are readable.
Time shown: 7,30
